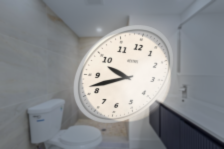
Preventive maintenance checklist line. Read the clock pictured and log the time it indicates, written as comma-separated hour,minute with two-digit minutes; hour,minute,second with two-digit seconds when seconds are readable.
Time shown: 9,42
